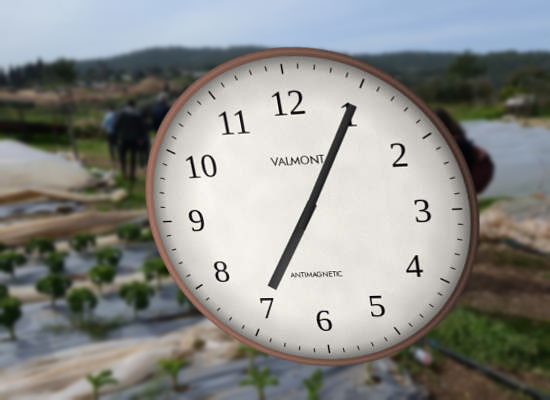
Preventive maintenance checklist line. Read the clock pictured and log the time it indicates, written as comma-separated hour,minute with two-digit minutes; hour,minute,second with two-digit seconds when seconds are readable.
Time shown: 7,05
